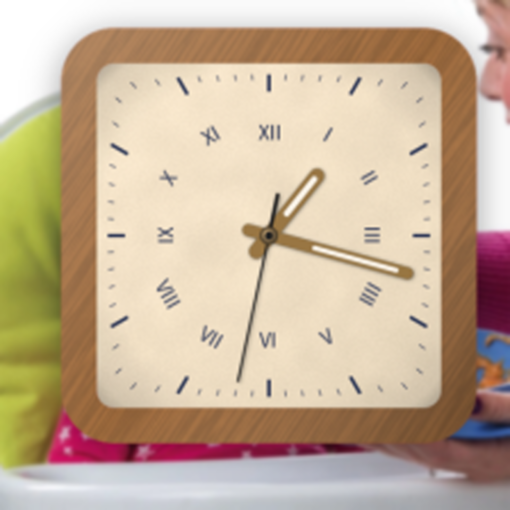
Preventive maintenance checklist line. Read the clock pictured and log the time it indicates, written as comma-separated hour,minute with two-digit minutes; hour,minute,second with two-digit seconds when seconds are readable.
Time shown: 1,17,32
